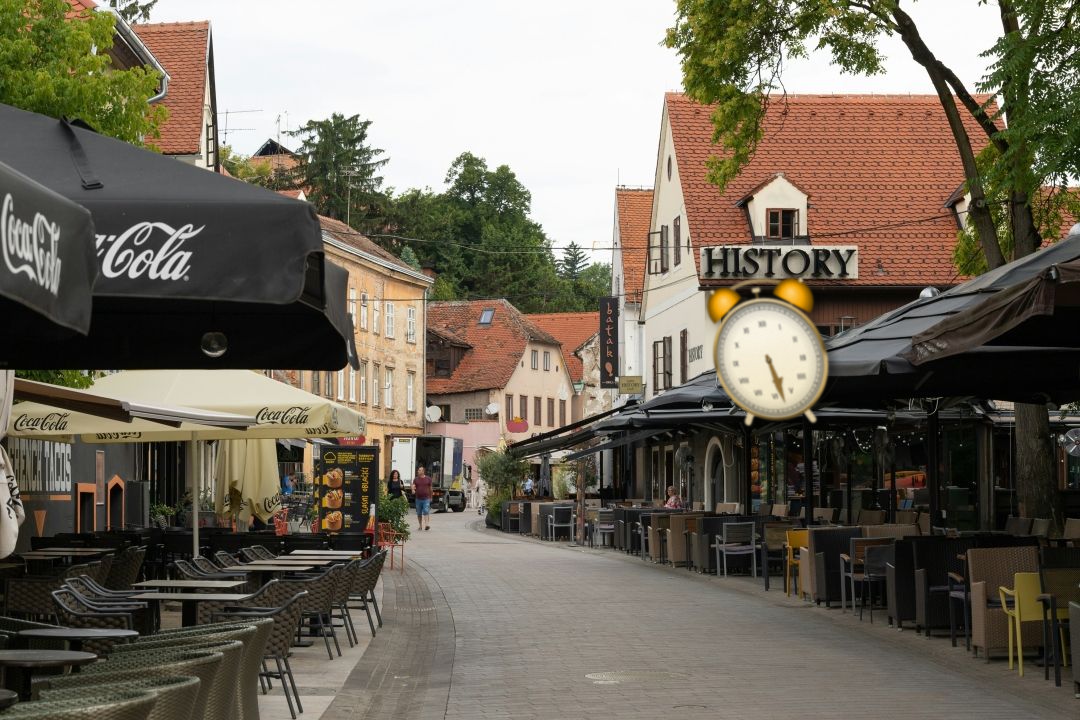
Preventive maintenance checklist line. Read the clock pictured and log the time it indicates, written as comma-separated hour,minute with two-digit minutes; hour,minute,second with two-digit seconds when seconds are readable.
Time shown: 5,28
